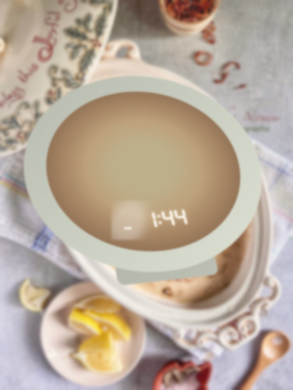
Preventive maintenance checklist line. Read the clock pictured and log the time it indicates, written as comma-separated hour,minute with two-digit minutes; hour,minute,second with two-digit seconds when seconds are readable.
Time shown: 1,44
